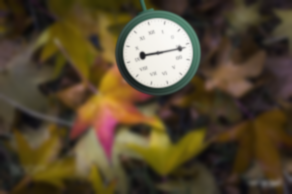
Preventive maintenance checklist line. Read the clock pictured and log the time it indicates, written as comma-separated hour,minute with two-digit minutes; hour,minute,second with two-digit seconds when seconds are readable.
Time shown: 9,16
